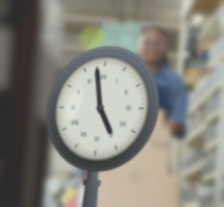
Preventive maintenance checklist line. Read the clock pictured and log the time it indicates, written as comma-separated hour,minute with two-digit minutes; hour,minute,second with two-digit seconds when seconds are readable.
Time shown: 4,58
